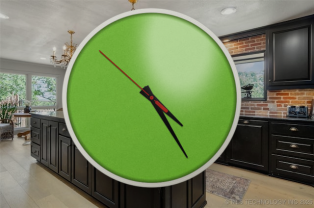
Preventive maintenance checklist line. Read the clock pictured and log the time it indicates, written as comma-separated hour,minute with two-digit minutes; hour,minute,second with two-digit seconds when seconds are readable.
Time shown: 4,24,52
